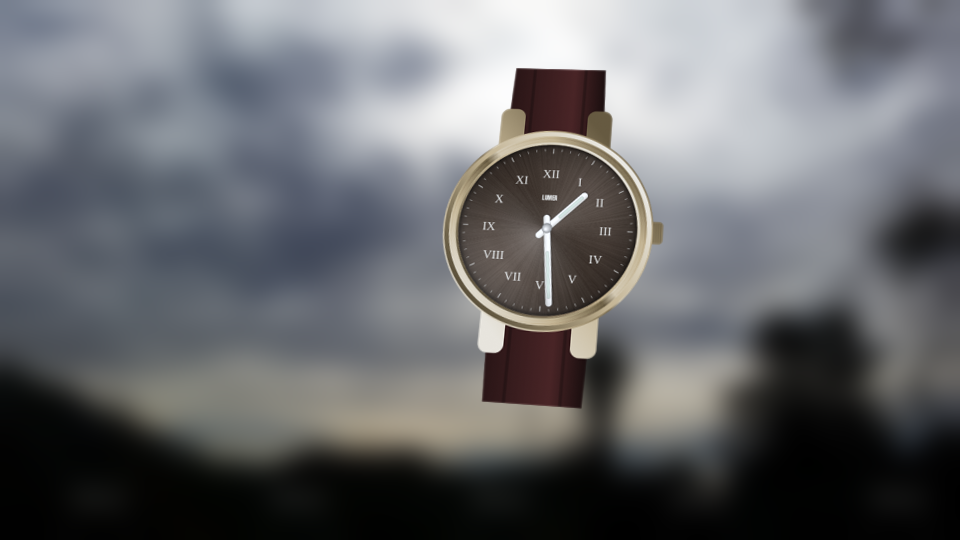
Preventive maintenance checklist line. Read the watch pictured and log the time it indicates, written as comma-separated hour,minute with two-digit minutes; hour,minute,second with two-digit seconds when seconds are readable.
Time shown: 1,29
